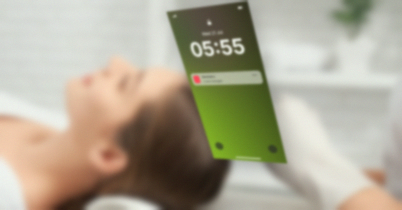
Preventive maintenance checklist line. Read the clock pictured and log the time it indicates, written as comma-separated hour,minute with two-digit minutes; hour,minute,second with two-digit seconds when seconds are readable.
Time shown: 5,55
